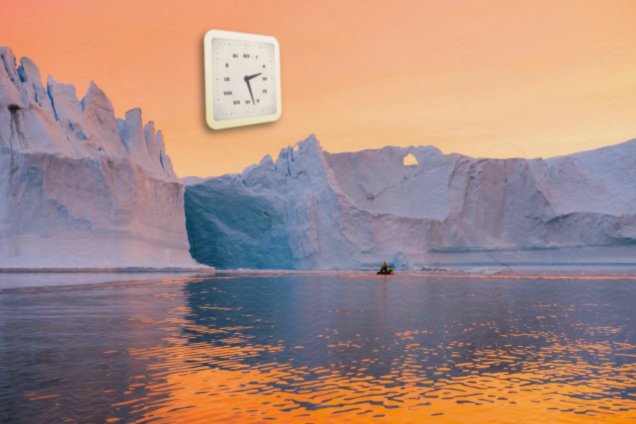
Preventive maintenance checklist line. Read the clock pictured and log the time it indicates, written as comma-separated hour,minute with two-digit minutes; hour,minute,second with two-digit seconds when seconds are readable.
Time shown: 2,27
